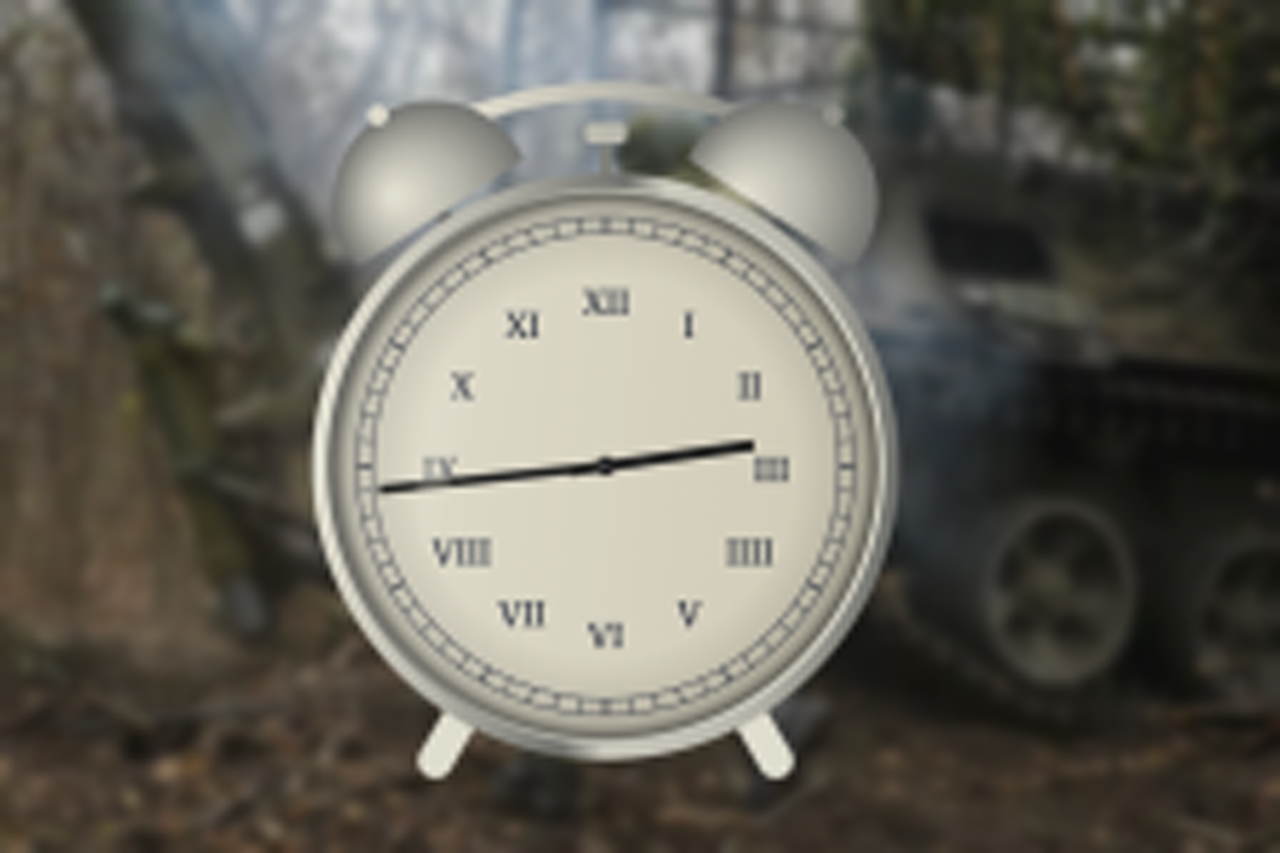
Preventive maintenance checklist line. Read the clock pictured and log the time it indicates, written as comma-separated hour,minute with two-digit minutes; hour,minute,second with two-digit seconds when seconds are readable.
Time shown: 2,44
